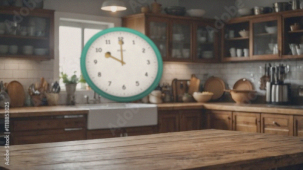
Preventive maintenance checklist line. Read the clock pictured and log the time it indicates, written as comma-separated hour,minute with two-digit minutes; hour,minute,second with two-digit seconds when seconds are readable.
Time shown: 10,00
